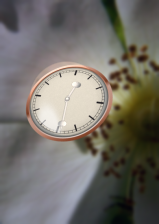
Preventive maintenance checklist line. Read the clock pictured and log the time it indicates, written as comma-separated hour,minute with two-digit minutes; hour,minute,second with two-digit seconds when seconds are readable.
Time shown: 12,29
